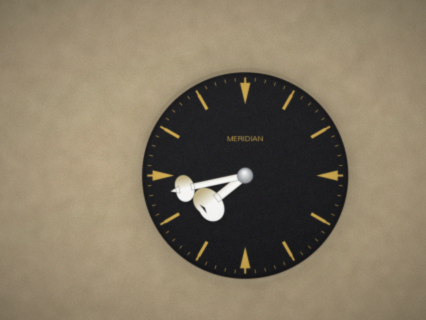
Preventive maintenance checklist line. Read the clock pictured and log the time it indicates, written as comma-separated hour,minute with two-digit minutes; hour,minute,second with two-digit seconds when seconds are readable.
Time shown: 7,43
